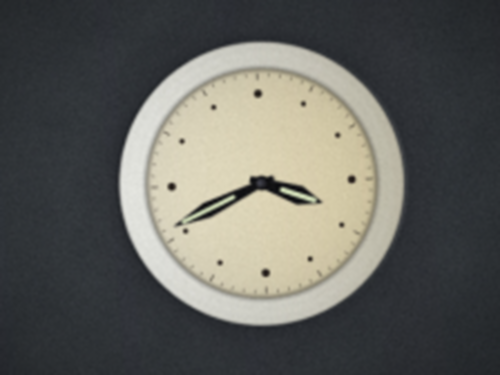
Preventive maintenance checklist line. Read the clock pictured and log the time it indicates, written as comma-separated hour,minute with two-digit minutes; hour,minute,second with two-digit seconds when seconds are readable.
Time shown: 3,41
